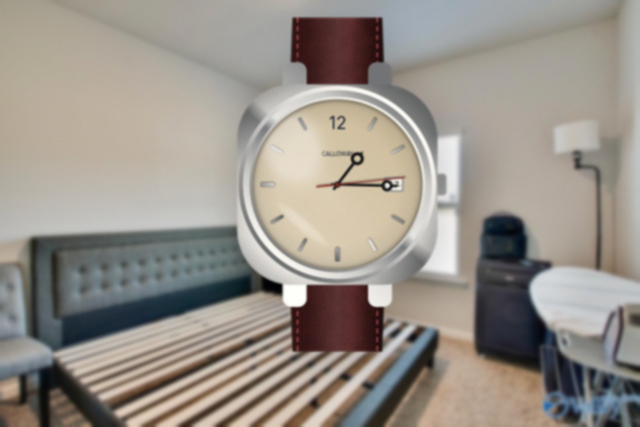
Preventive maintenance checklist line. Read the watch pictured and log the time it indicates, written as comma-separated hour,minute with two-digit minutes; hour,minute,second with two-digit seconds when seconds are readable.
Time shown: 1,15,14
